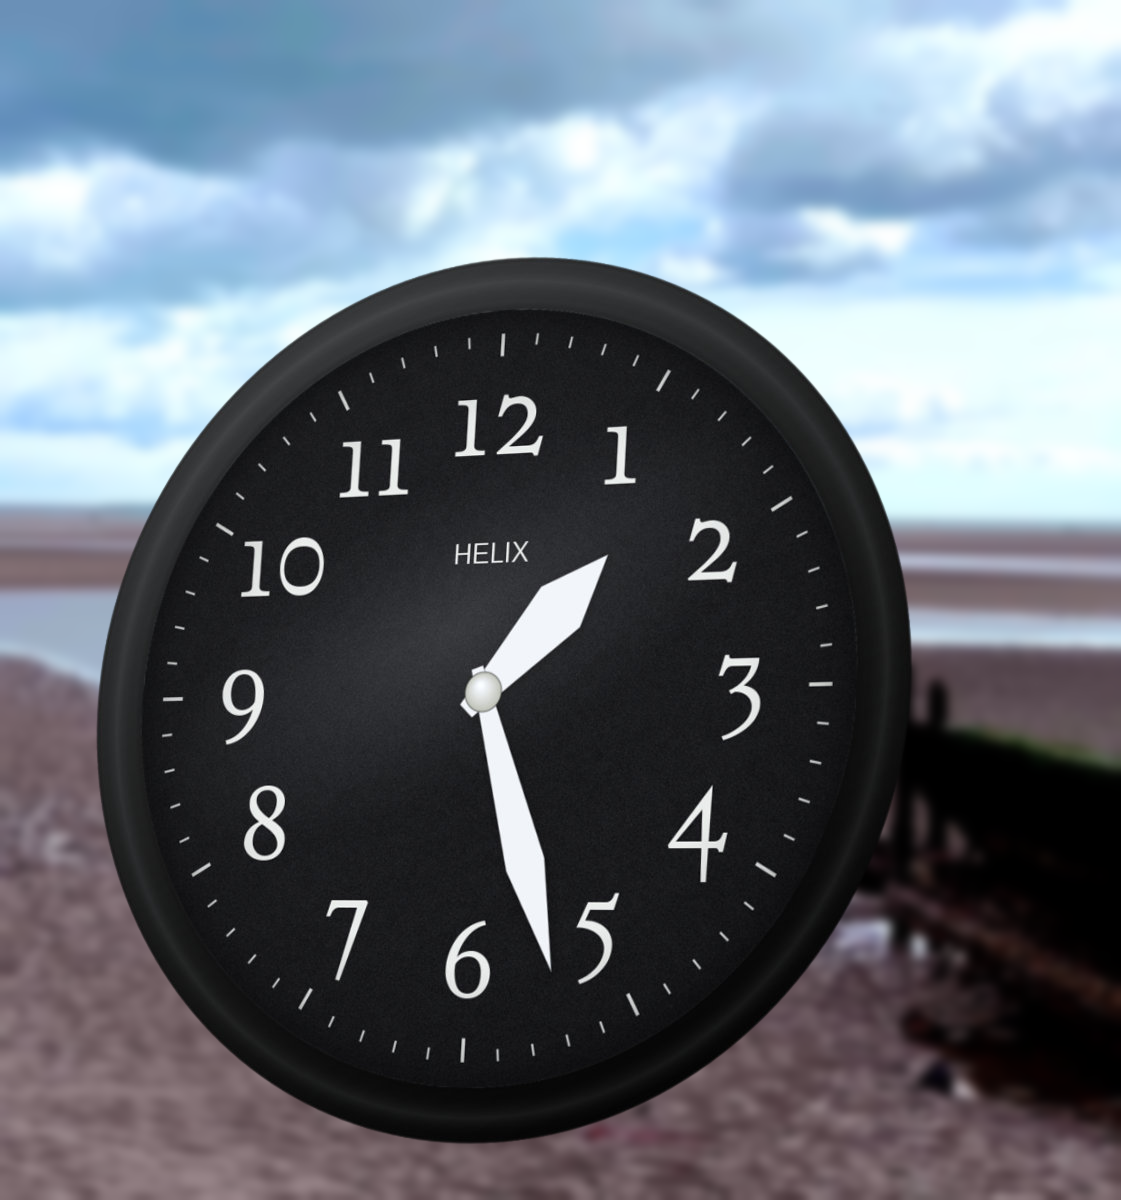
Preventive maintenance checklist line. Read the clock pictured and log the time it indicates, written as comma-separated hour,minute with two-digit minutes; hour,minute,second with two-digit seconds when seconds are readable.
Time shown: 1,27
